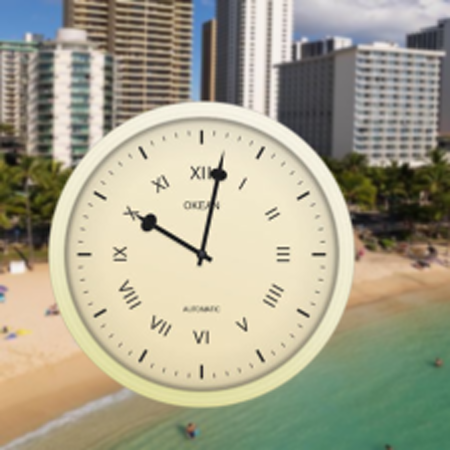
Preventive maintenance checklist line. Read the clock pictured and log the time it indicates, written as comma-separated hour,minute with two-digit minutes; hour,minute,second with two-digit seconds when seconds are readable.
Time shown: 10,02
